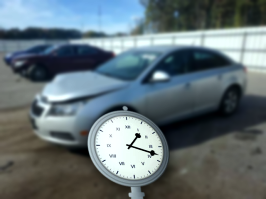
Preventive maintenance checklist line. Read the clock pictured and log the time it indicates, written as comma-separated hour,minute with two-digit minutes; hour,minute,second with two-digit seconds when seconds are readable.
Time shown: 1,18
